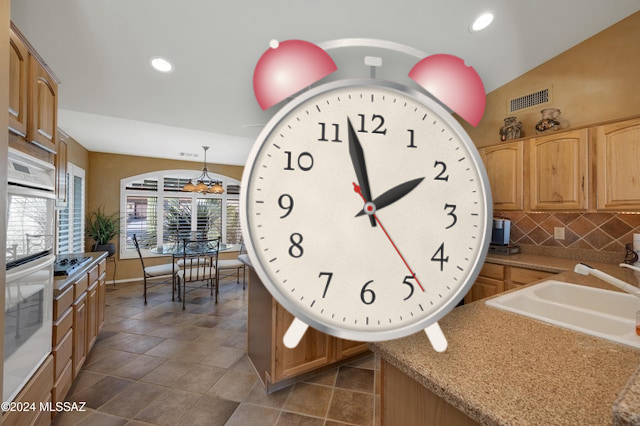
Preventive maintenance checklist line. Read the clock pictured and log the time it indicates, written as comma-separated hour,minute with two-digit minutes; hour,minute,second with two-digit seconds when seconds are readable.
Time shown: 1,57,24
